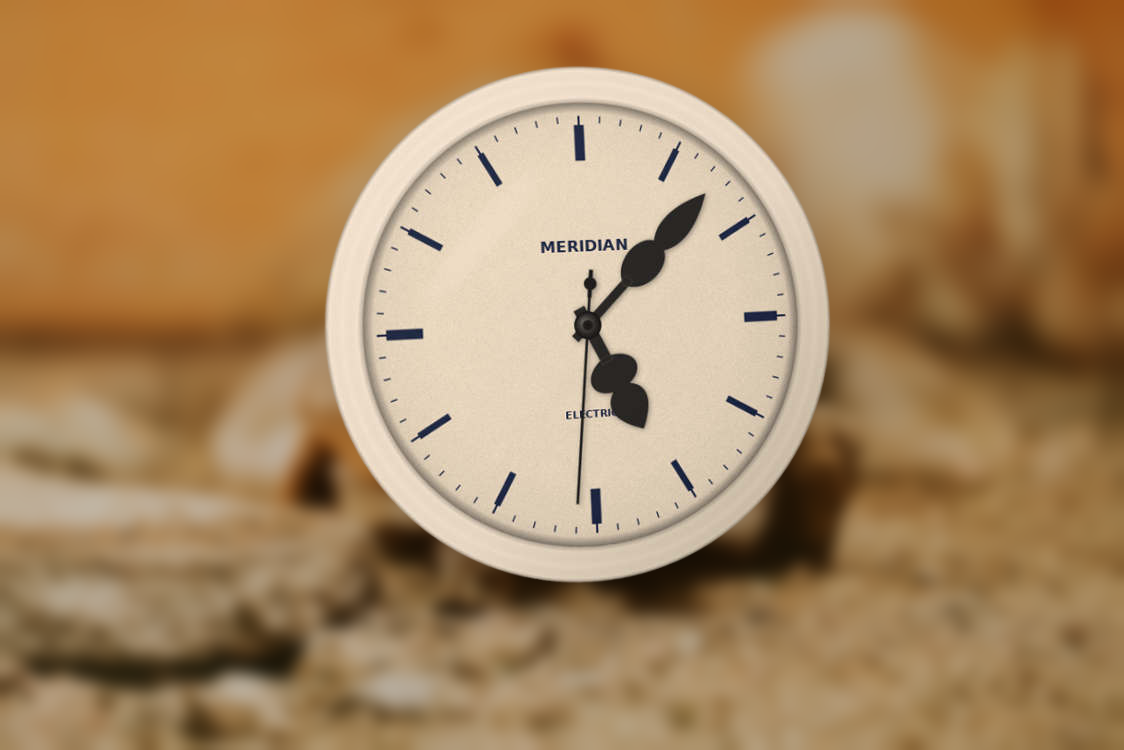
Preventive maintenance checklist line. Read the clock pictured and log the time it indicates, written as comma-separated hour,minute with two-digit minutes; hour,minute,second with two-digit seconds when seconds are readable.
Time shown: 5,07,31
